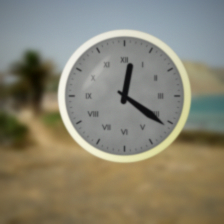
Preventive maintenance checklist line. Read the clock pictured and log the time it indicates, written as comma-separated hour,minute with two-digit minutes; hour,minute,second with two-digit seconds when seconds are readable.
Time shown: 12,21
